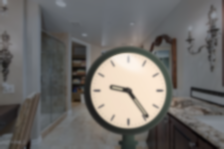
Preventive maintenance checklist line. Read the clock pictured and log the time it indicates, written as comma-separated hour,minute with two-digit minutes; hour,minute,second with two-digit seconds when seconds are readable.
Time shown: 9,24
